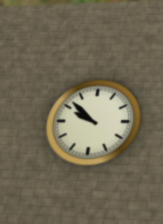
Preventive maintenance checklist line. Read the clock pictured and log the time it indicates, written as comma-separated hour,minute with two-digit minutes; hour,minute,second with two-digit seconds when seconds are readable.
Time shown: 9,52
